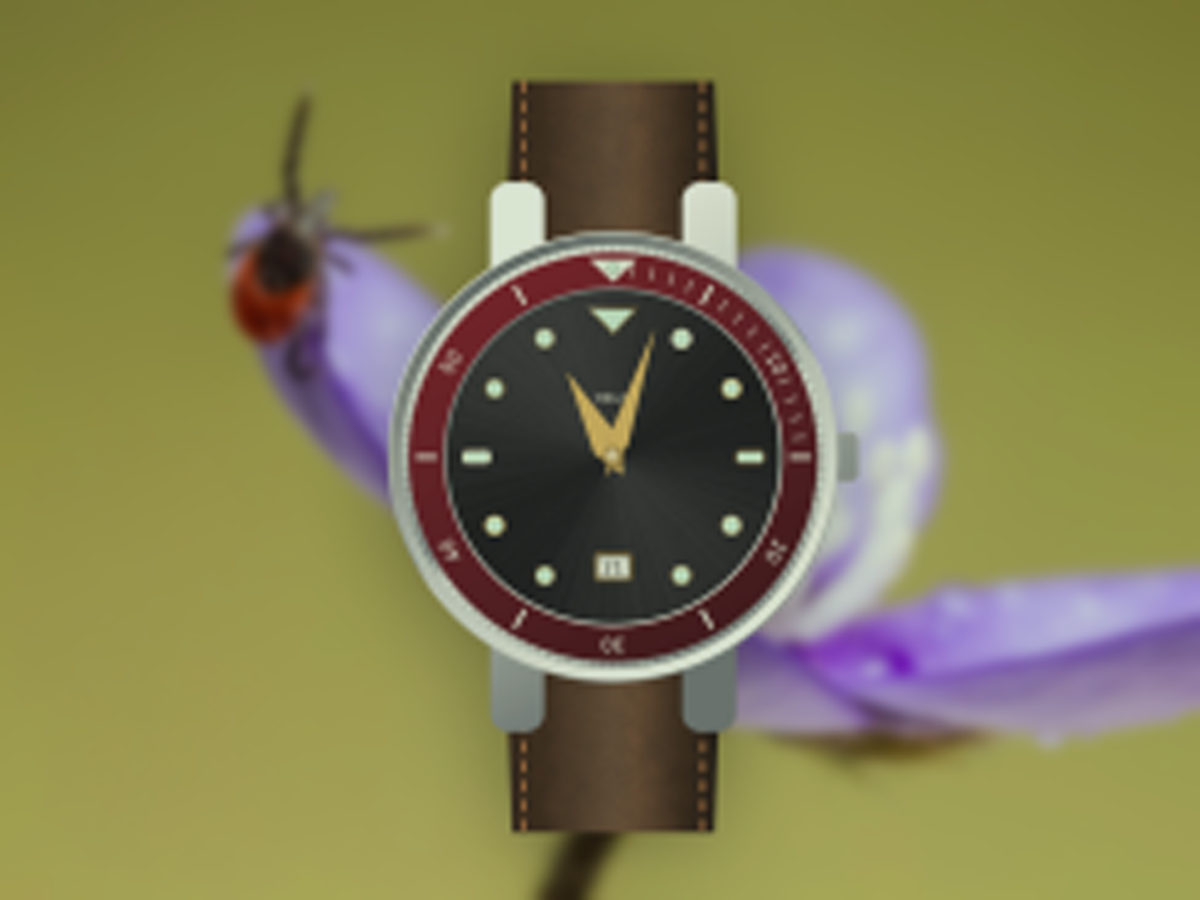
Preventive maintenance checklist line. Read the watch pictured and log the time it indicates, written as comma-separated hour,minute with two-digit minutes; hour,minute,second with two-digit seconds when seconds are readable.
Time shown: 11,03
